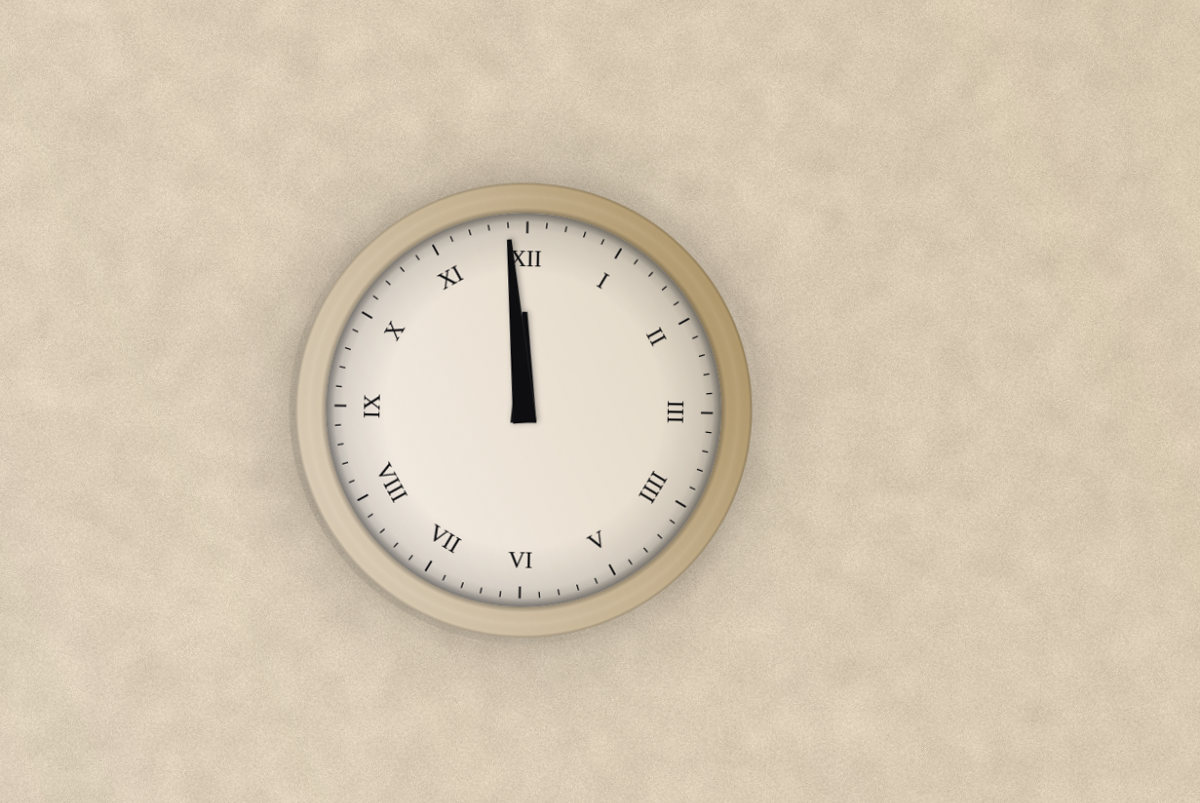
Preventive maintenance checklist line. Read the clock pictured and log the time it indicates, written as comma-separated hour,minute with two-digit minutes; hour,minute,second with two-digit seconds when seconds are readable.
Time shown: 11,59
